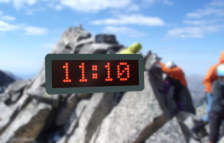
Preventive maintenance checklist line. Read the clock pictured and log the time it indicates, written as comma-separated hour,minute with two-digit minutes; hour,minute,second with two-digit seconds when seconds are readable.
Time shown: 11,10
